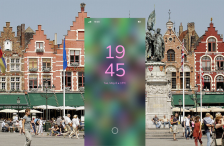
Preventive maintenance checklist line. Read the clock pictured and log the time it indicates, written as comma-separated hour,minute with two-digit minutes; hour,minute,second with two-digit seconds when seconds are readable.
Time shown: 19,45
